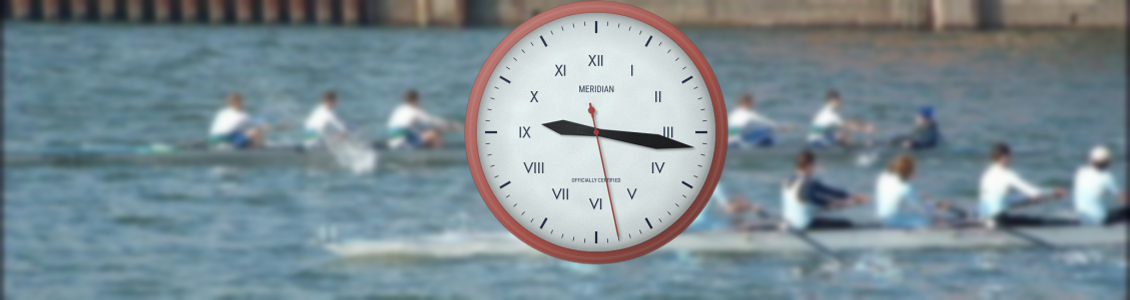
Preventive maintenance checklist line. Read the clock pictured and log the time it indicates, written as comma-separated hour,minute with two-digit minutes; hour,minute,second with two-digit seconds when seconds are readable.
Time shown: 9,16,28
